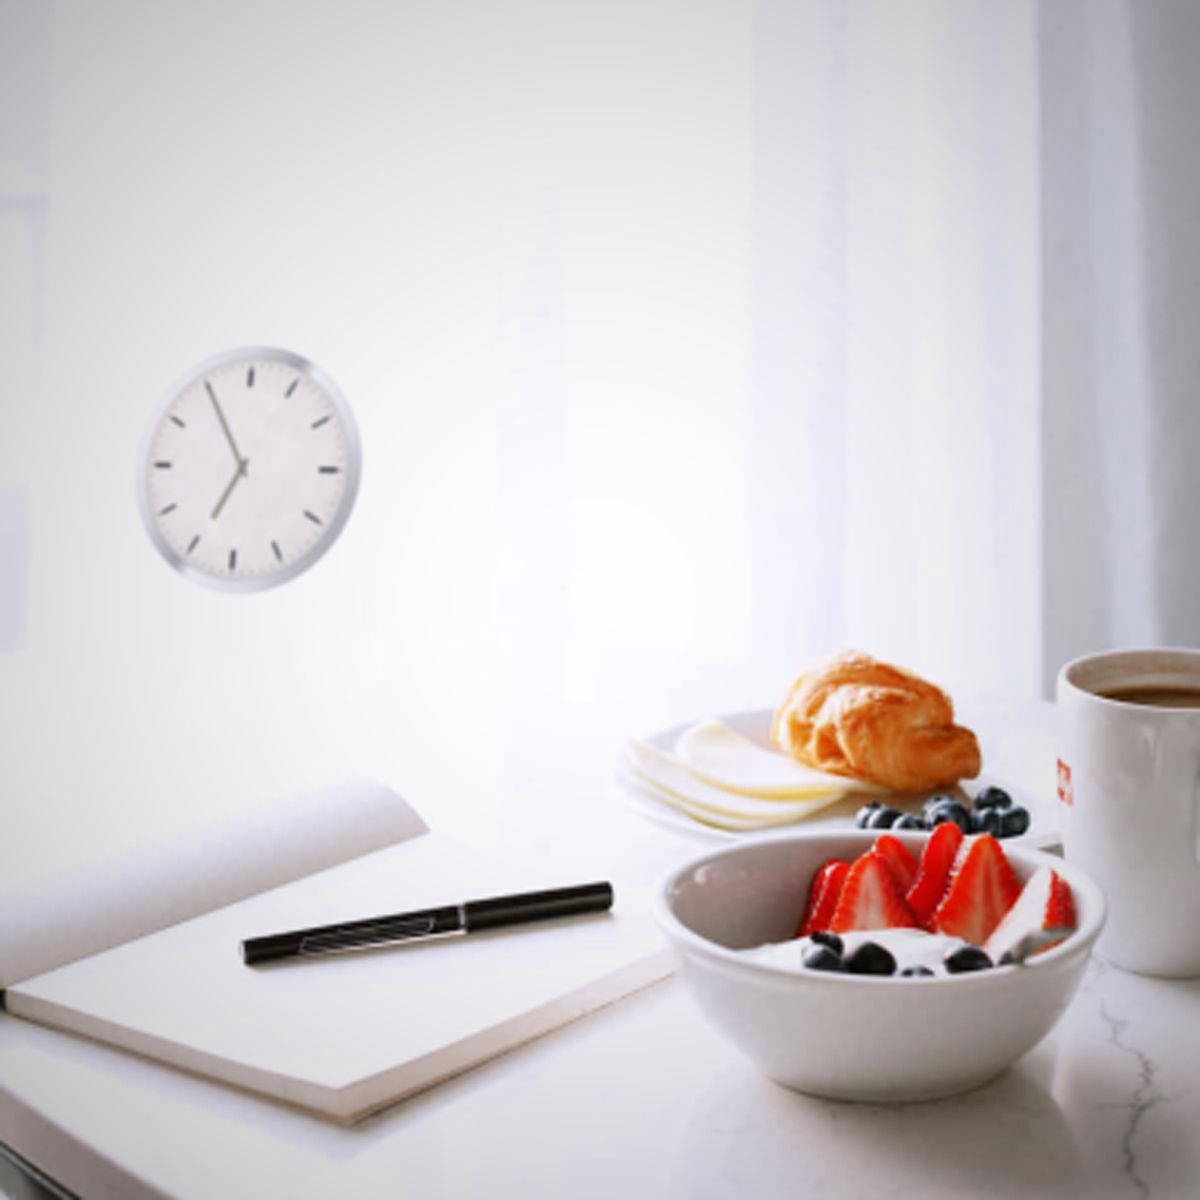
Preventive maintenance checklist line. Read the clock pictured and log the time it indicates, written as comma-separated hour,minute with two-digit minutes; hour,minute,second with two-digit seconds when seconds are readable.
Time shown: 6,55
